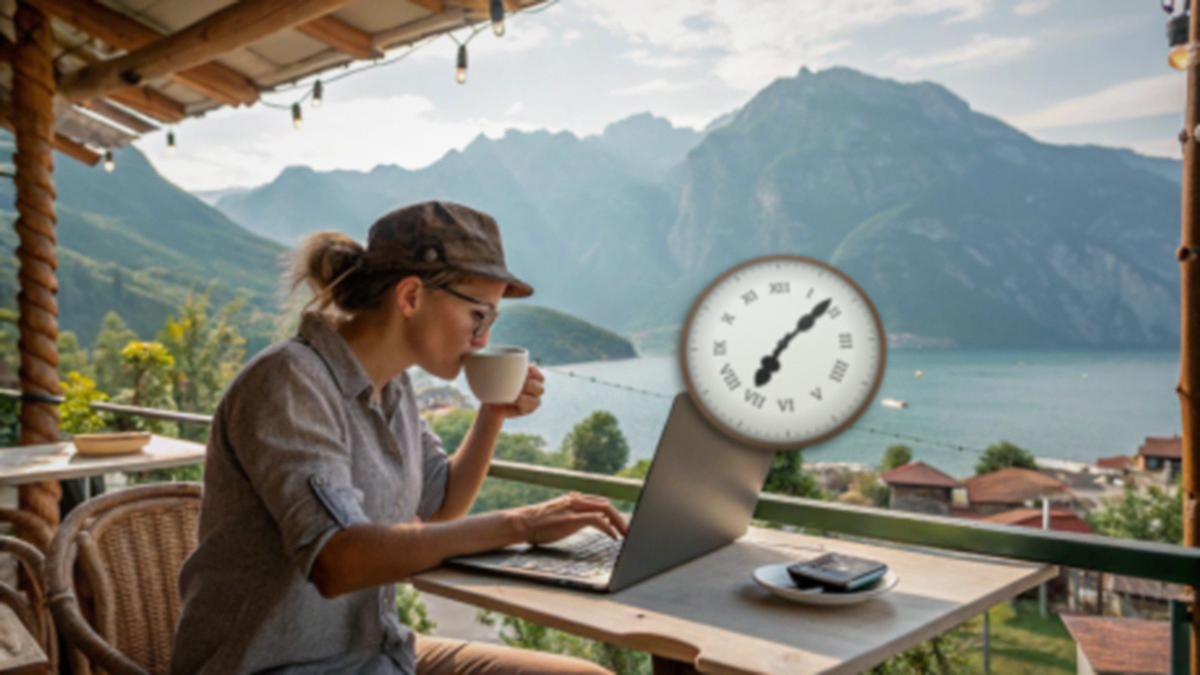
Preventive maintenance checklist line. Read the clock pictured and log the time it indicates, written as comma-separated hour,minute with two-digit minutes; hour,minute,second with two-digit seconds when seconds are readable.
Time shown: 7,08
